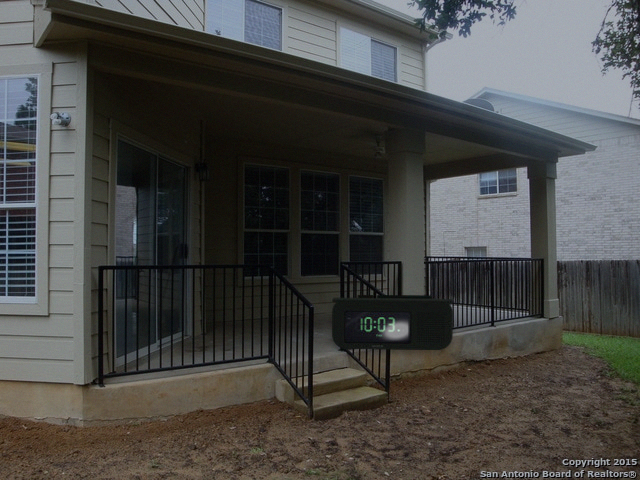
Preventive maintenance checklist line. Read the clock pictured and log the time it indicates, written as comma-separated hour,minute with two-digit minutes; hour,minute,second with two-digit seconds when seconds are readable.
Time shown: 10,03
